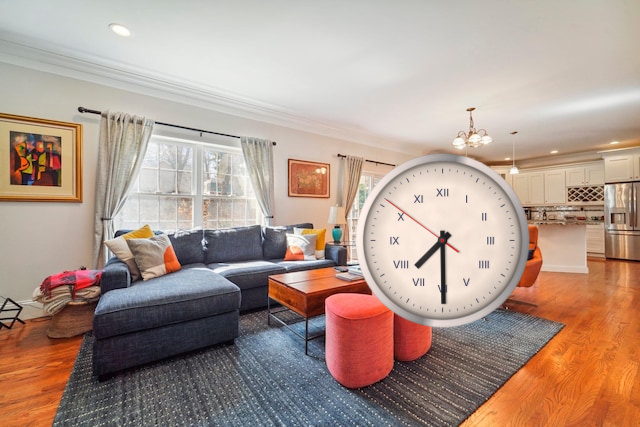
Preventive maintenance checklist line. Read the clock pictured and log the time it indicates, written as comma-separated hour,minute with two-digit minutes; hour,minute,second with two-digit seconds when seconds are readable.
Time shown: 7,29,51
